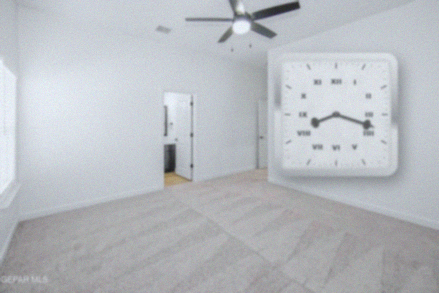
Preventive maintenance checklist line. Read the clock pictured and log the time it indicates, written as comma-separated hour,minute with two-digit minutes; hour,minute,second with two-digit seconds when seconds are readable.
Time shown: 8,18
